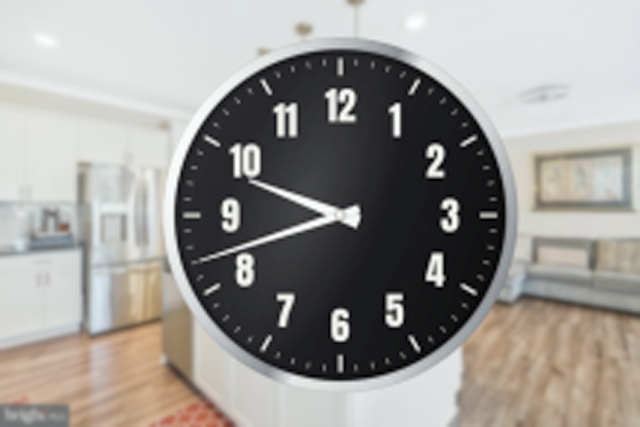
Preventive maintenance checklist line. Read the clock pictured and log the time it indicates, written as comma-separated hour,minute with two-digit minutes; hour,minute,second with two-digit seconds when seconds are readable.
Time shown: 9,42
